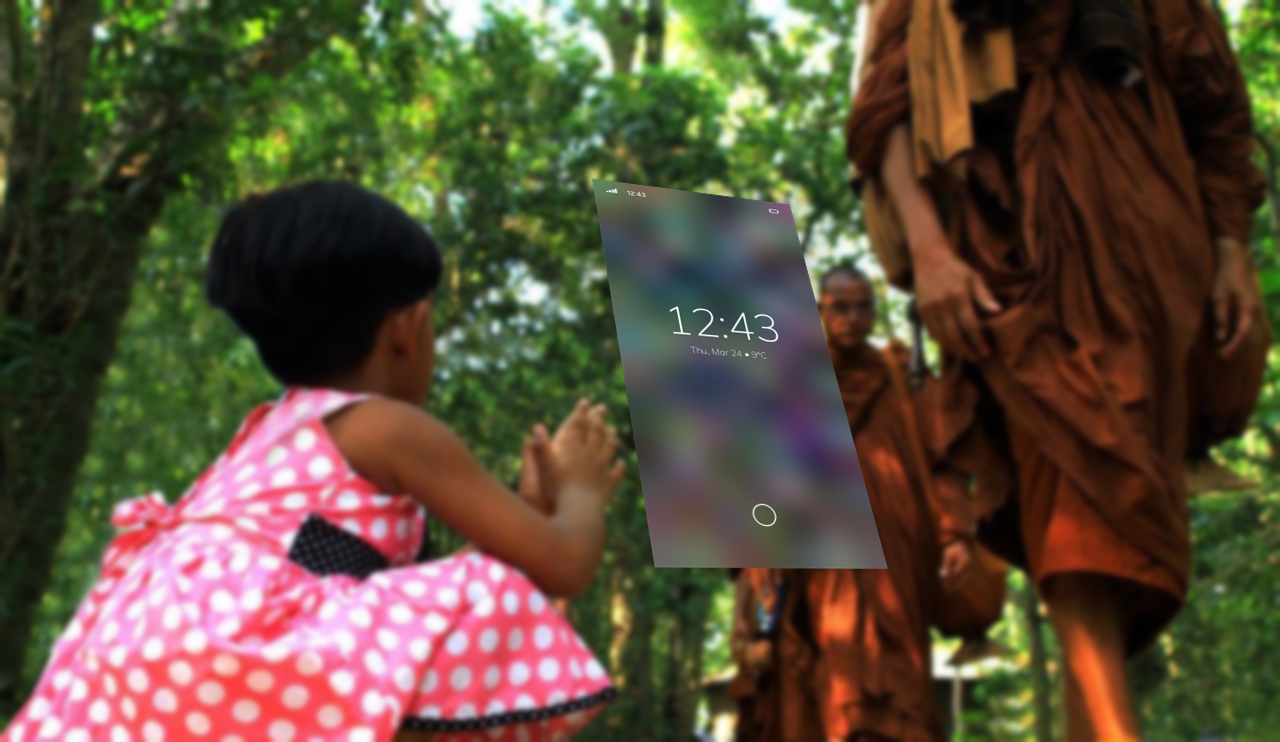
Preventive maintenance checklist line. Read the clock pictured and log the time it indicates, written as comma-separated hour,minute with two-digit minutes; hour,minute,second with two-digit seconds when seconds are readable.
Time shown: 12,43
